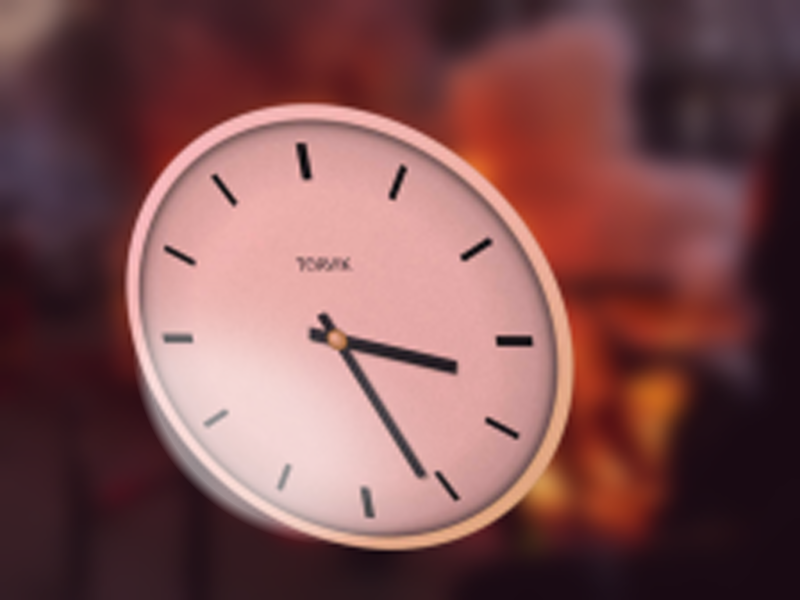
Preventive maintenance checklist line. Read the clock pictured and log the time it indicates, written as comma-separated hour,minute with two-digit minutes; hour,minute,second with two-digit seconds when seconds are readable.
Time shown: 3,26
